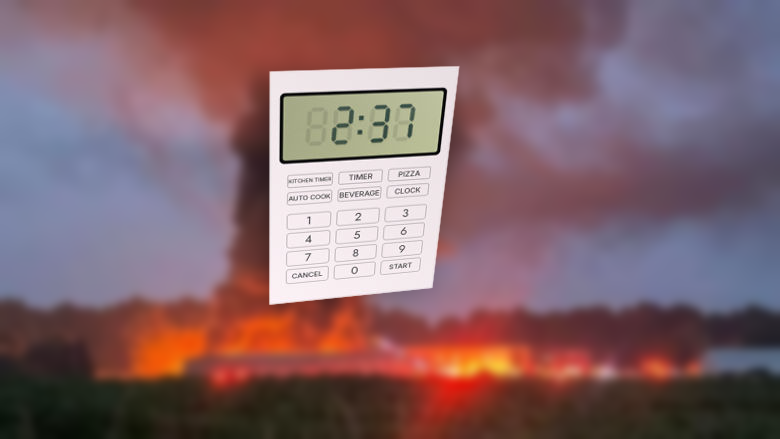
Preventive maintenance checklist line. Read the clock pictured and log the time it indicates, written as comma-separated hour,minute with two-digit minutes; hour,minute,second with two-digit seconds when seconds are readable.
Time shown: 2,37
